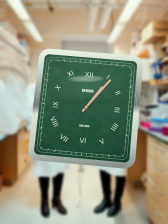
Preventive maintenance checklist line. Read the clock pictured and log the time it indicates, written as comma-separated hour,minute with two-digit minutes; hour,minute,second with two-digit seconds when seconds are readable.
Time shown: 1,06
